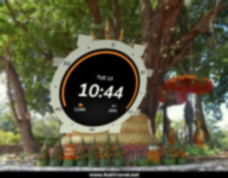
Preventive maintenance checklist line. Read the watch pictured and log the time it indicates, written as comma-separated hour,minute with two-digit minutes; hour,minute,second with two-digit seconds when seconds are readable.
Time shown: 10,44
